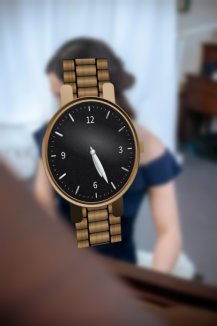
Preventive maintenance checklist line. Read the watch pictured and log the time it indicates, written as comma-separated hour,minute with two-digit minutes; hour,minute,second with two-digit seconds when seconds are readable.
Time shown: 5,26
